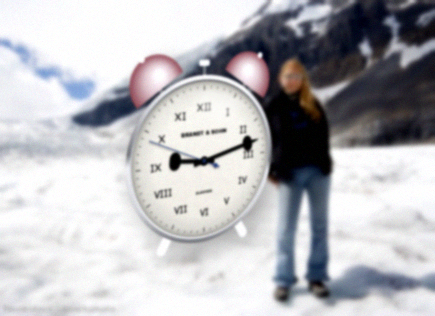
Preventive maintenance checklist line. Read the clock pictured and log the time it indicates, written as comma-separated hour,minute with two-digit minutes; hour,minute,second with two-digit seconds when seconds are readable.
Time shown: 9,12,49
